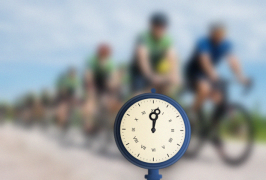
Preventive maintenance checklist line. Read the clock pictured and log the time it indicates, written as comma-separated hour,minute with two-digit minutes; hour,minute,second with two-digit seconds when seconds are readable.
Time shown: 12,02
